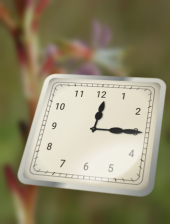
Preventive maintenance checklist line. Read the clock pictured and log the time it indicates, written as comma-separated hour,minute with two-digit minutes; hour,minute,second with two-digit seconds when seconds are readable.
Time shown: 12,15
